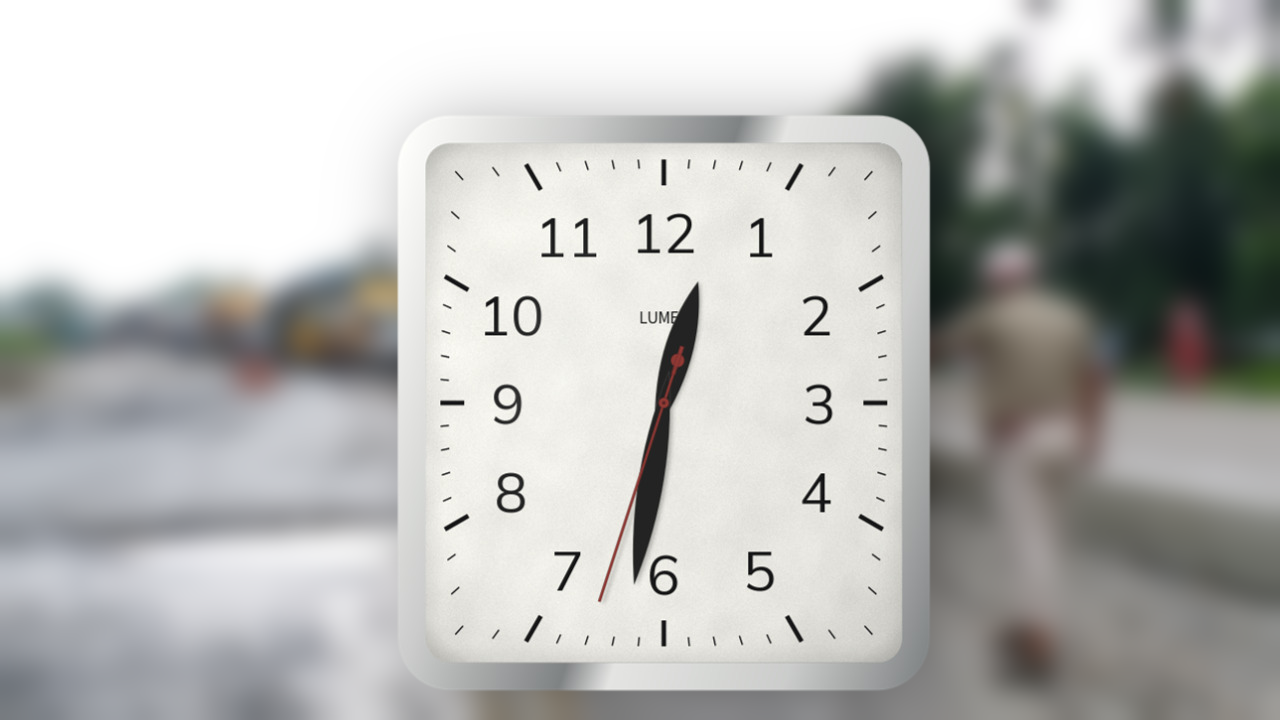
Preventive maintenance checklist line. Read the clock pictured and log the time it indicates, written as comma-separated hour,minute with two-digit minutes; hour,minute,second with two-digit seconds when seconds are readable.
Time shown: 12,31,33
